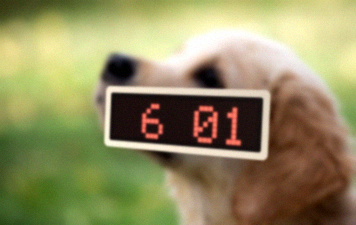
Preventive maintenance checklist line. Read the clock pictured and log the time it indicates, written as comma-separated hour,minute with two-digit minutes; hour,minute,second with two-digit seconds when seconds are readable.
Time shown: 6,01
